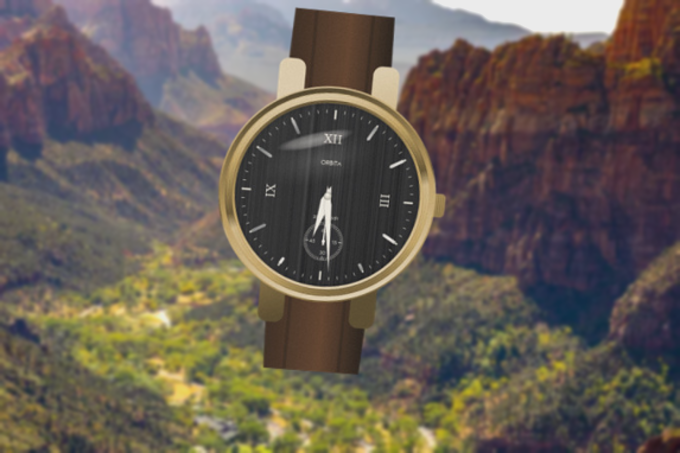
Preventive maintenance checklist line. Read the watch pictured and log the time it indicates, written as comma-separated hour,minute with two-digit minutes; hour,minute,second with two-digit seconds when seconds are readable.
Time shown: 6,29
